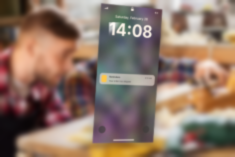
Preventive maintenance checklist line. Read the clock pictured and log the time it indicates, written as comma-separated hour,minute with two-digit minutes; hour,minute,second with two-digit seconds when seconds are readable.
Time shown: 14,08
